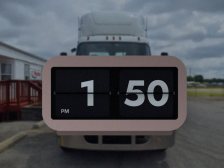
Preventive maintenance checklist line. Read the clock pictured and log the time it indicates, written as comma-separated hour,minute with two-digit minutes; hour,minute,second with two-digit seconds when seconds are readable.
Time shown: 1,50
